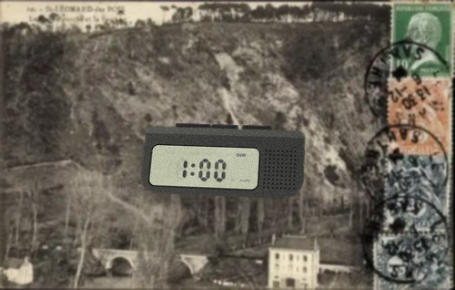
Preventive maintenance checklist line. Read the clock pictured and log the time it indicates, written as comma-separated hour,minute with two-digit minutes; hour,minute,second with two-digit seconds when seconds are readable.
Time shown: 1,00
